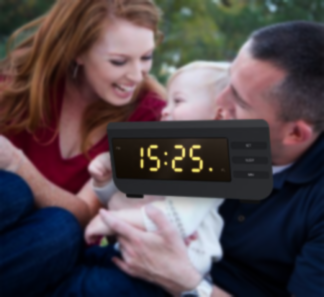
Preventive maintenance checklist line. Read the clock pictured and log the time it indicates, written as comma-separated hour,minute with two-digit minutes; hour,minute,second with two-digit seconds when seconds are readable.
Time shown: 15,25
